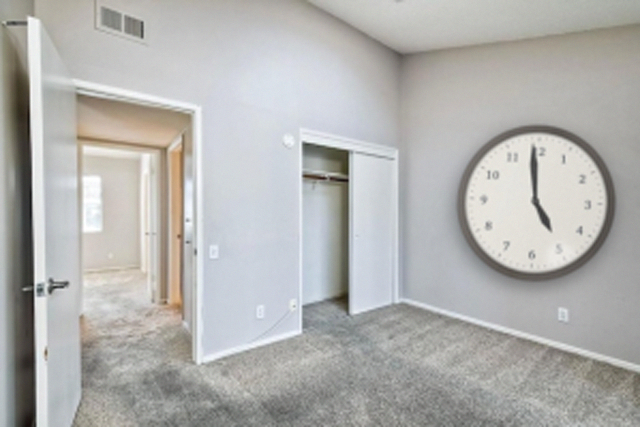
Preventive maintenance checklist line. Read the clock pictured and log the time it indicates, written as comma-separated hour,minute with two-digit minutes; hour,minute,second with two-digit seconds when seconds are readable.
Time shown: 4,59
